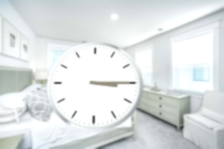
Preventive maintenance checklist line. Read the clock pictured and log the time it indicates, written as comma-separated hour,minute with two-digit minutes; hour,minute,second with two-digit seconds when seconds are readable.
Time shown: 3,15
